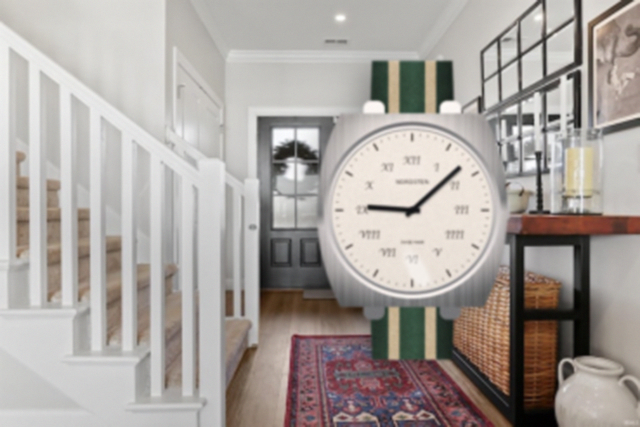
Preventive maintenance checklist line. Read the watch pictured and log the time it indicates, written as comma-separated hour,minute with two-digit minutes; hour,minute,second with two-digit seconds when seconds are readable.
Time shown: 9,08
